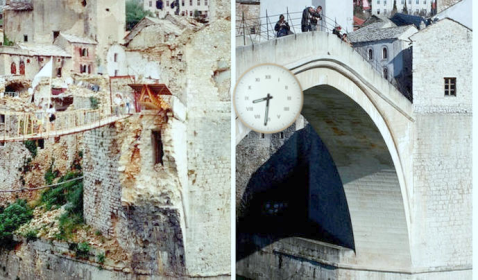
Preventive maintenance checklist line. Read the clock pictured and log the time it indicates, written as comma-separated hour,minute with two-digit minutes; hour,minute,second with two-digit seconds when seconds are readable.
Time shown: 8,31
